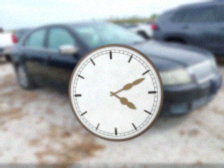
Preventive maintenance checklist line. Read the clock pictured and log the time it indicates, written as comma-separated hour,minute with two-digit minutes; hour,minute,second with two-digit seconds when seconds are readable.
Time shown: 4,11
